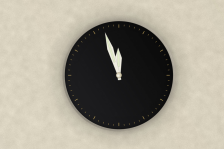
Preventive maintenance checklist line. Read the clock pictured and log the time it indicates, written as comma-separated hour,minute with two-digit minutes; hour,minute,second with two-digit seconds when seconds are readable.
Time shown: 11,57
